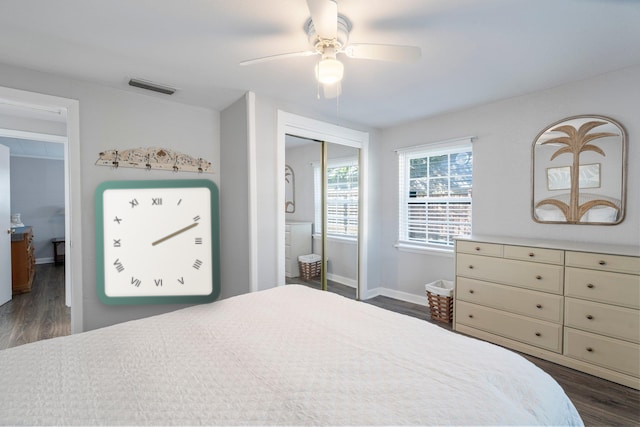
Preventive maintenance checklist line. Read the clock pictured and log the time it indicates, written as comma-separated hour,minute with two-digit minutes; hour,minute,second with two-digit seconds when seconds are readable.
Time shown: 2,11
